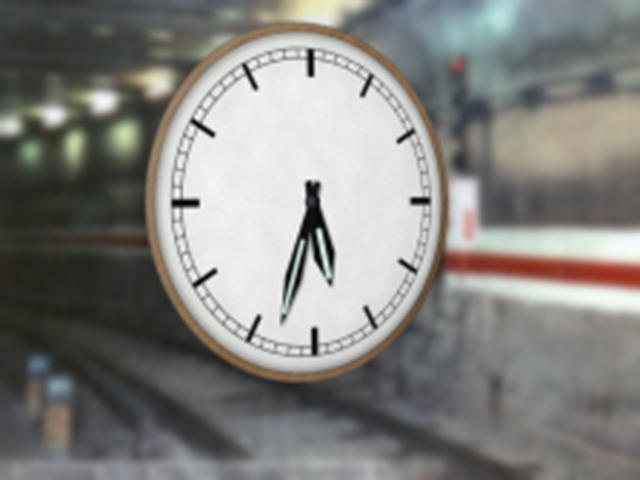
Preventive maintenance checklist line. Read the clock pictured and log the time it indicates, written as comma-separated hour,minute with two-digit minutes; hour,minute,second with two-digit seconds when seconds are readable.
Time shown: 5,33
